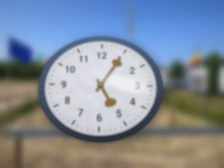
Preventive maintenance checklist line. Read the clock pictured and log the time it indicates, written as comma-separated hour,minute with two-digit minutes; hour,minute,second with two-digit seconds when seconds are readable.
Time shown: 5,05
